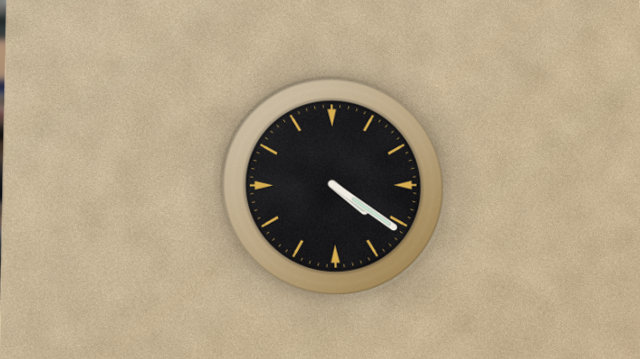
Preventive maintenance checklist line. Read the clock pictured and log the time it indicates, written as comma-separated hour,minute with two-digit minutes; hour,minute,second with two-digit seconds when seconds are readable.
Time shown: 4,21
